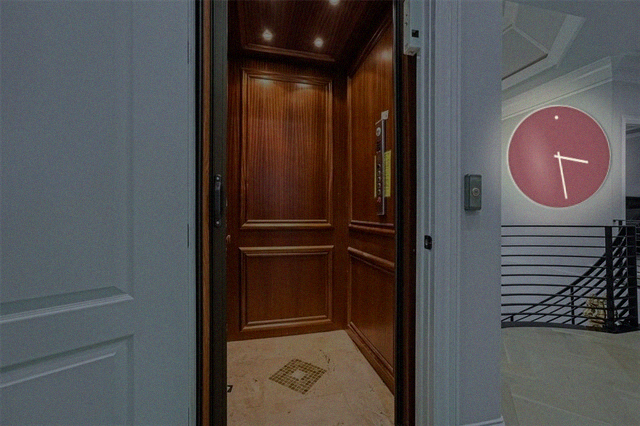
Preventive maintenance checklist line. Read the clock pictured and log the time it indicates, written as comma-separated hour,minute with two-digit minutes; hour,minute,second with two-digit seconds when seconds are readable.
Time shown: 3,29
